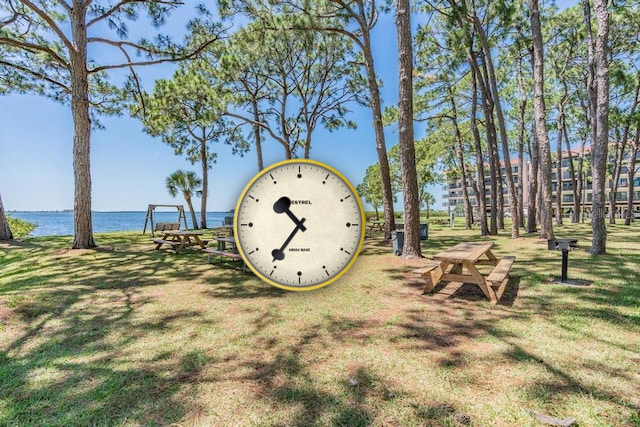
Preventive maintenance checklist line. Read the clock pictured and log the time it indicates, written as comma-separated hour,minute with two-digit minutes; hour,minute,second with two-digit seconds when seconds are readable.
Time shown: 10,36
